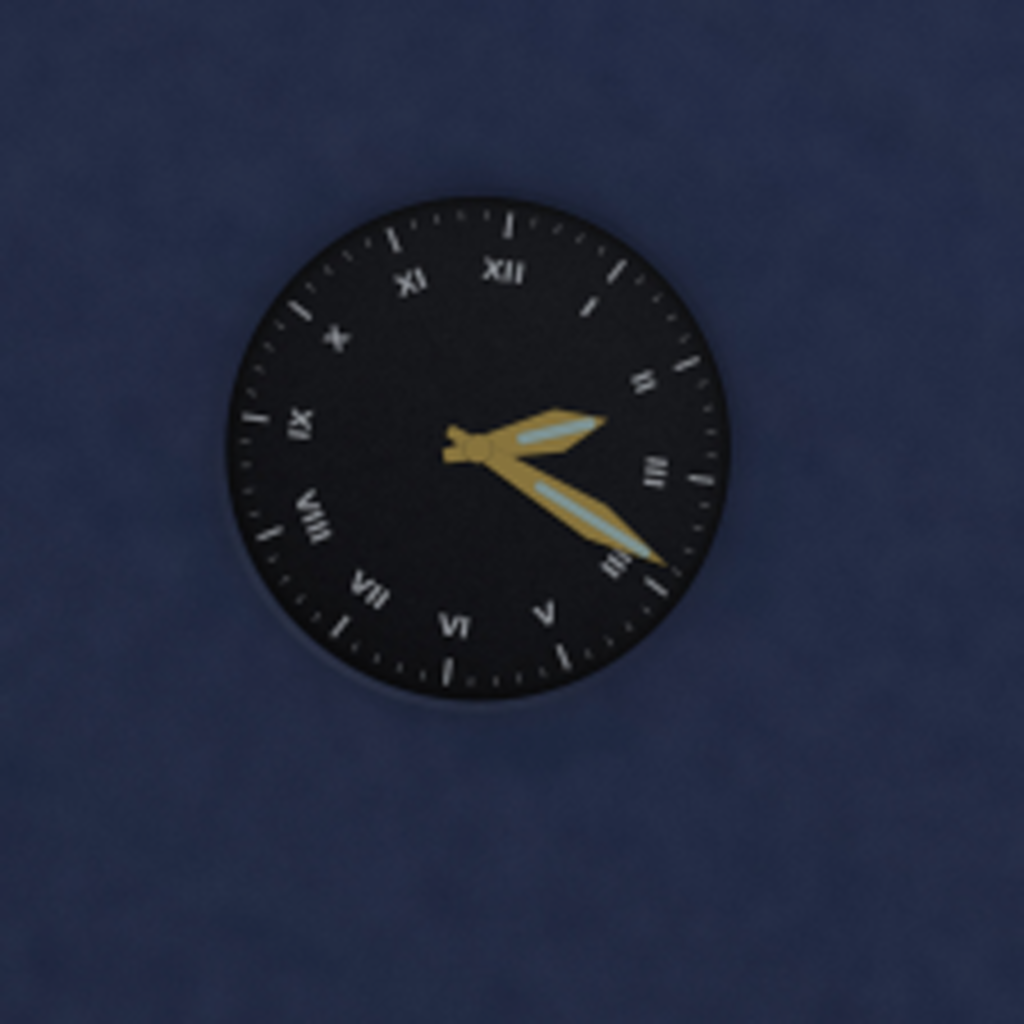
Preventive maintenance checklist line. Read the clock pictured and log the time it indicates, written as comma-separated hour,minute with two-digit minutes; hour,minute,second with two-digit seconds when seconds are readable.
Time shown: 2,19
